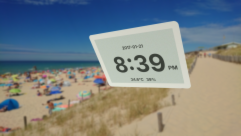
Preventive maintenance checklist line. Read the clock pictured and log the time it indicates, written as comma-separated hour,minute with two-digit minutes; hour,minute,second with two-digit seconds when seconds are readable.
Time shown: 8,39
